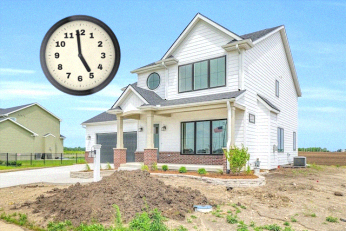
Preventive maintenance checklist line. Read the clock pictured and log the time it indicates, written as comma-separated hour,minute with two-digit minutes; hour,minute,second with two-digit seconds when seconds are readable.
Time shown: 4,59
